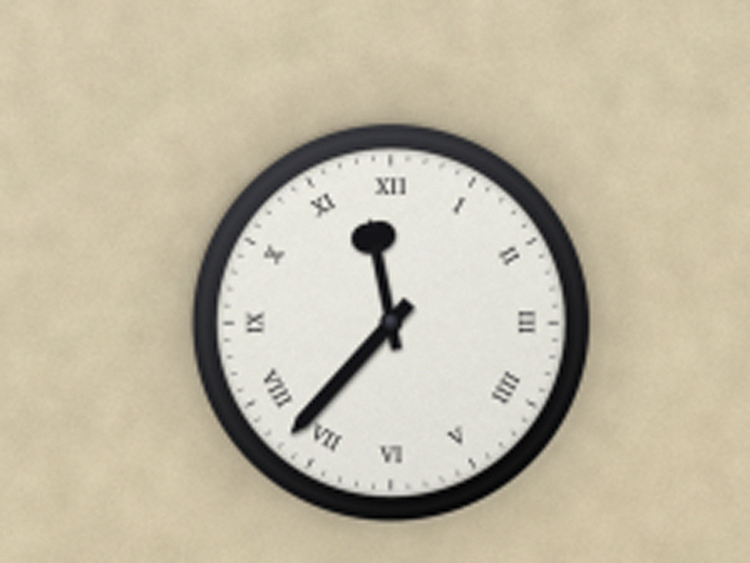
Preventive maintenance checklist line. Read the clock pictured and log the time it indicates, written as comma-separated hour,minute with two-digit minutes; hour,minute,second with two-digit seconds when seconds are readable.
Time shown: 11,37
